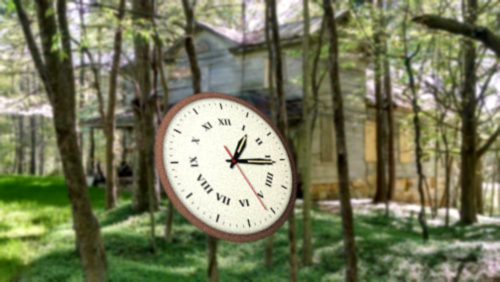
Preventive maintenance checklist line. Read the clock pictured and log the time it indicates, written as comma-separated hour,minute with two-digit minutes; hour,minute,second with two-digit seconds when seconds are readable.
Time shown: 1,15,26
